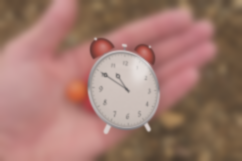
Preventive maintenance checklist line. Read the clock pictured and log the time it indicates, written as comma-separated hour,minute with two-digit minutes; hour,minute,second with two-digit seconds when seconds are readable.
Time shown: 10,50
